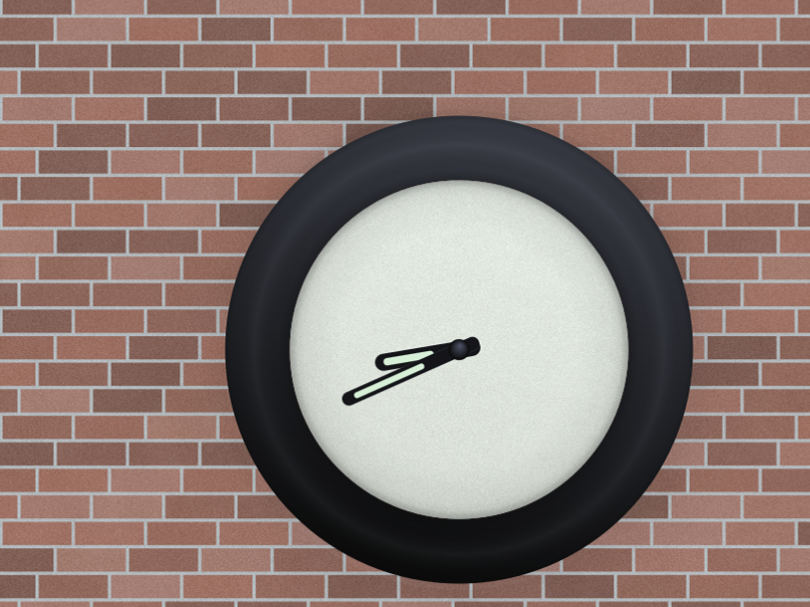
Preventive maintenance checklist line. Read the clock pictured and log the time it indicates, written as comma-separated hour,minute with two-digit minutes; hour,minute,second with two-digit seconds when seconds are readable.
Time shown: 8,41
